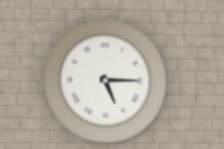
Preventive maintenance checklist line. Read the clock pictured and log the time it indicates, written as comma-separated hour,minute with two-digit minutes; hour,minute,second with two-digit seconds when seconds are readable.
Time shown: 5,15
